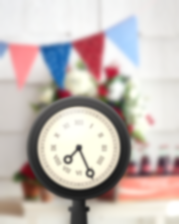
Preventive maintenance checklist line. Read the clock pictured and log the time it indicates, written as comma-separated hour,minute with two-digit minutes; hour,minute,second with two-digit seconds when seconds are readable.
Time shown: 7,26
